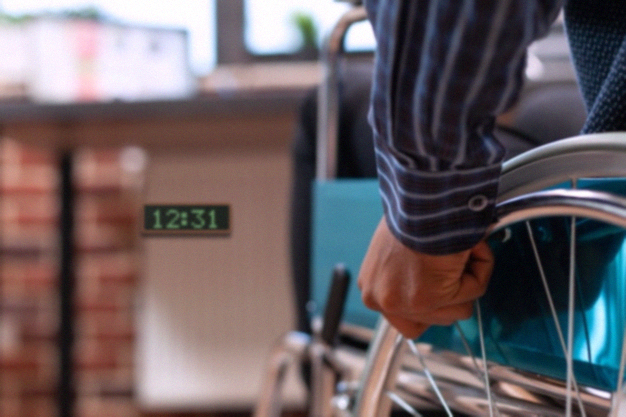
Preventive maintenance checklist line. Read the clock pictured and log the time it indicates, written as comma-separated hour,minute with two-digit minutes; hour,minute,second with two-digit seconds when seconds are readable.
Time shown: 12,31
